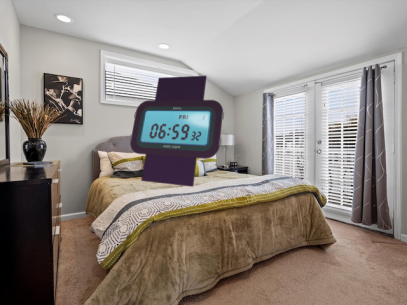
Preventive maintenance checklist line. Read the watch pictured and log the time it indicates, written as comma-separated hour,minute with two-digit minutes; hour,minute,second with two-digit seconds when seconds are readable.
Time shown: 6,59,32
